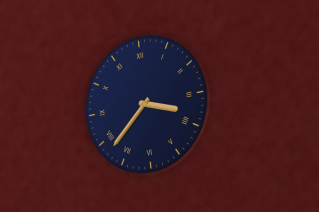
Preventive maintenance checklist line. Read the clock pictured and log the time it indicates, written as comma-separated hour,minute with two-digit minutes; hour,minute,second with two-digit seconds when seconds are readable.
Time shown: 3,38
